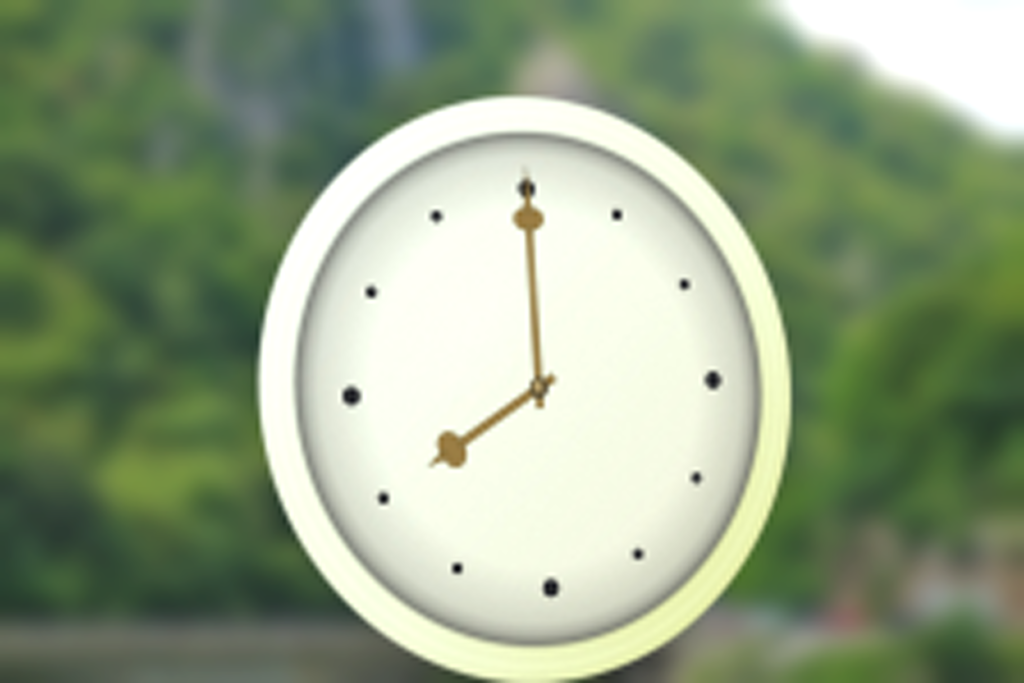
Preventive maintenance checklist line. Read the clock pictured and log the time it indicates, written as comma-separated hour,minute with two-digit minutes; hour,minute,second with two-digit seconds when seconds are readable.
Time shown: 8,00
